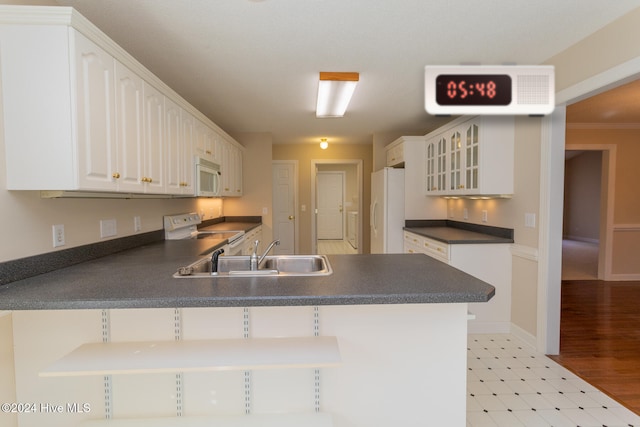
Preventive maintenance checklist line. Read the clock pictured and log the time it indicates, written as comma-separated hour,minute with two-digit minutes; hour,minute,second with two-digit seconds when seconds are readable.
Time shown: 5,48
